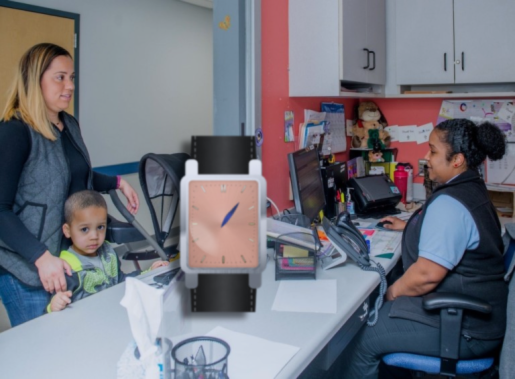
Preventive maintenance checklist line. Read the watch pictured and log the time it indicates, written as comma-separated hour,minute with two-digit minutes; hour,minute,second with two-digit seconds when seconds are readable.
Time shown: 1,06
